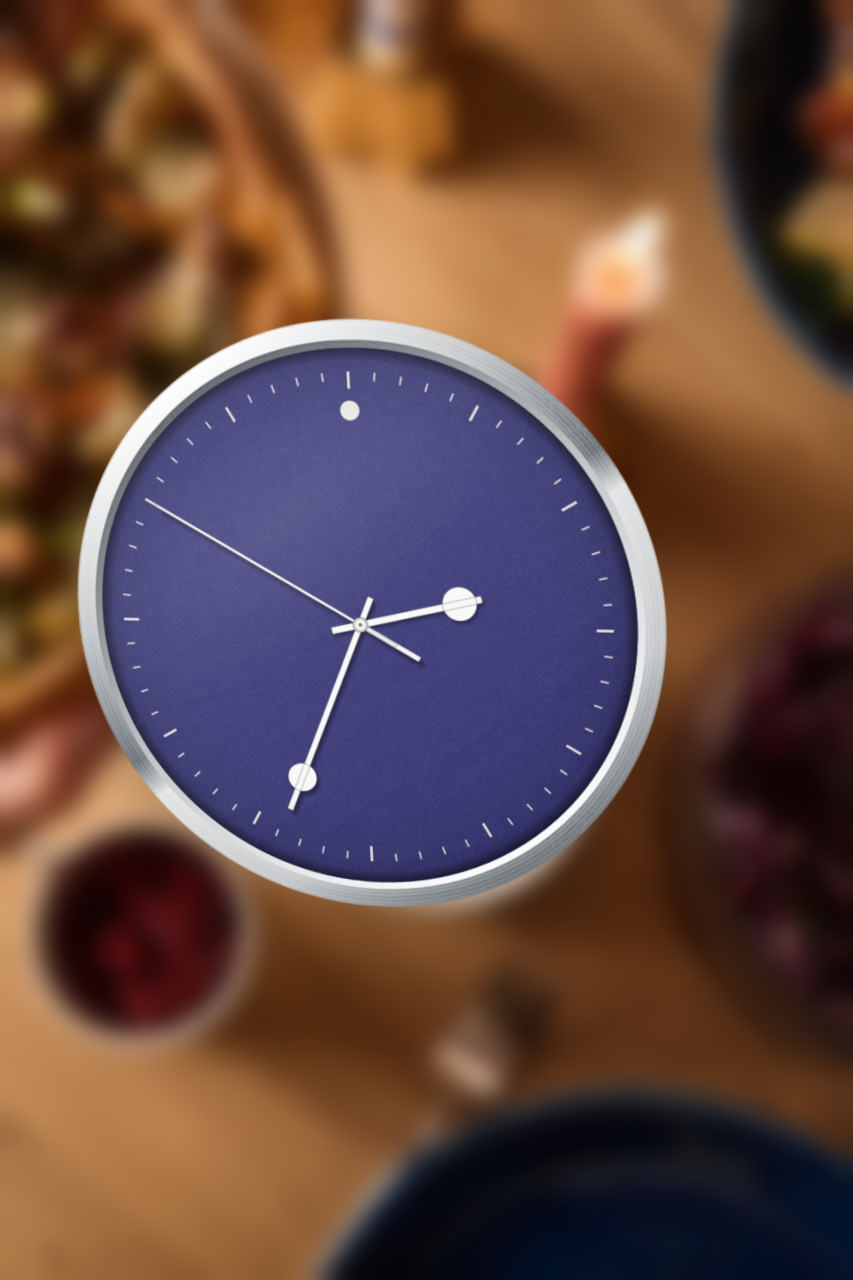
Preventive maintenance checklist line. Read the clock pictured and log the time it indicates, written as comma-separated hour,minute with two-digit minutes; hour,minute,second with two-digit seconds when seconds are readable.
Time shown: 2,33,50
